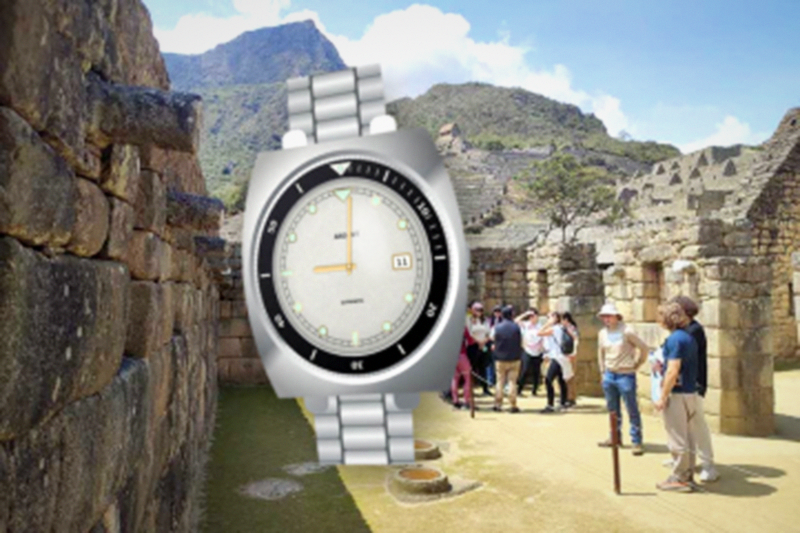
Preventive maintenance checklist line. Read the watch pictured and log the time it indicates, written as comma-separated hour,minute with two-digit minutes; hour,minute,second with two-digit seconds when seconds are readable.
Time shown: 9,01
